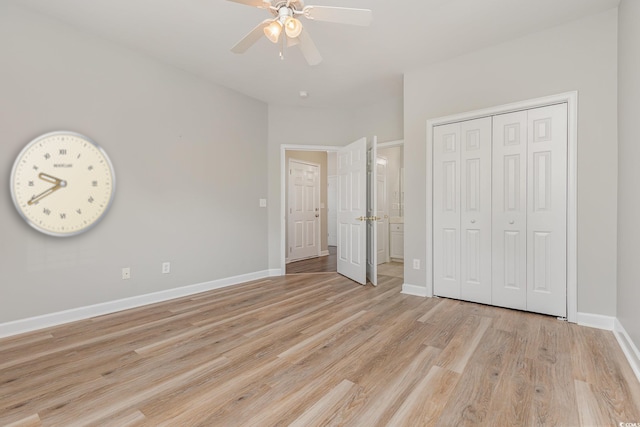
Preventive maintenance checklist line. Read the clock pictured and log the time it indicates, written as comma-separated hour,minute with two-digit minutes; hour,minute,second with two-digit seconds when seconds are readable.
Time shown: 9,40
